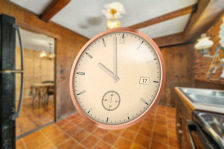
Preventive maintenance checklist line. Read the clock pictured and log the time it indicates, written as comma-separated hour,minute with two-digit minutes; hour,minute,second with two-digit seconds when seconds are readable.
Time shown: 9,58
